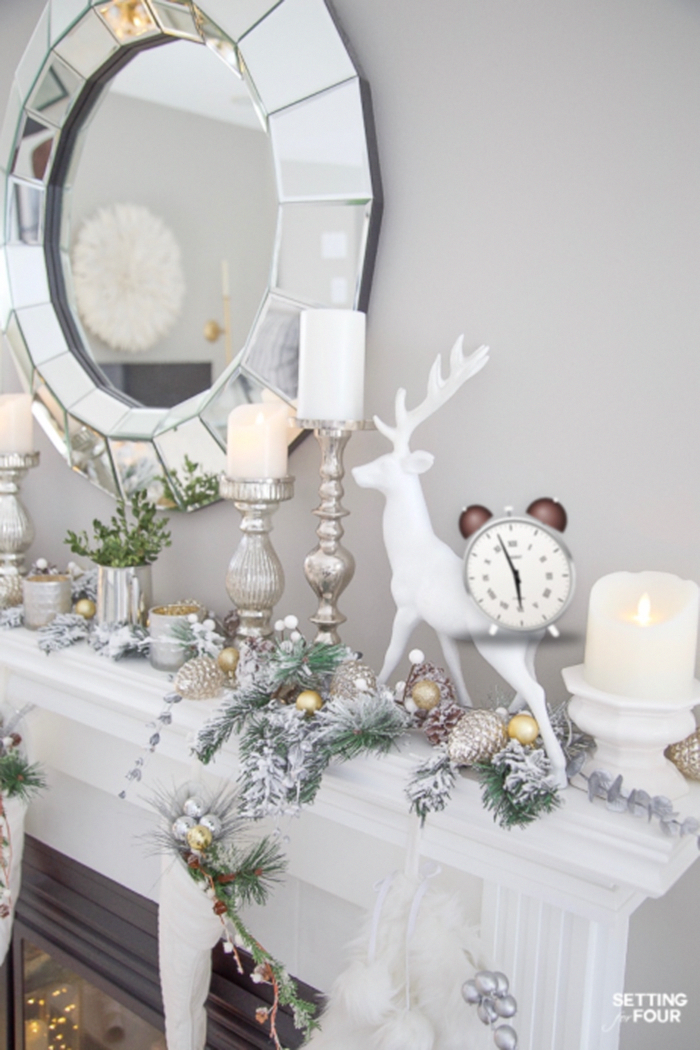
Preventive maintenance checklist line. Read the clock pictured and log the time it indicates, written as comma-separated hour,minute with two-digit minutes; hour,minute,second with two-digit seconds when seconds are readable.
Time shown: 5,57
